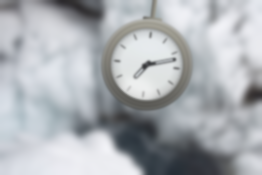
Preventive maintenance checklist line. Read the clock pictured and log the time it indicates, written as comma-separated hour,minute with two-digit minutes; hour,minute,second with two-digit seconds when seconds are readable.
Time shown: 7,12
